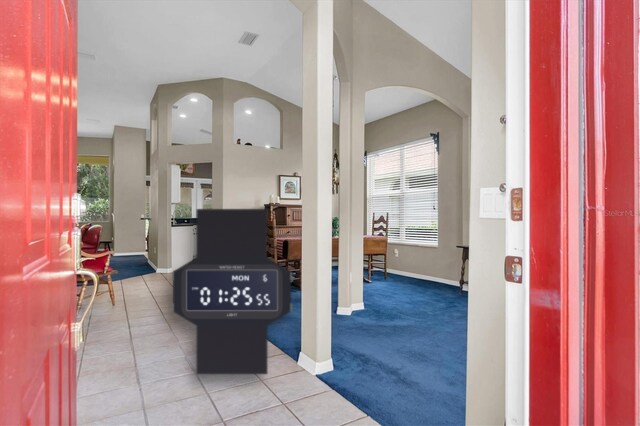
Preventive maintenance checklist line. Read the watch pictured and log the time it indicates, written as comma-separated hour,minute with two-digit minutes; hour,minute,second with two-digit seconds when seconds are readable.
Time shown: 1,25,55
